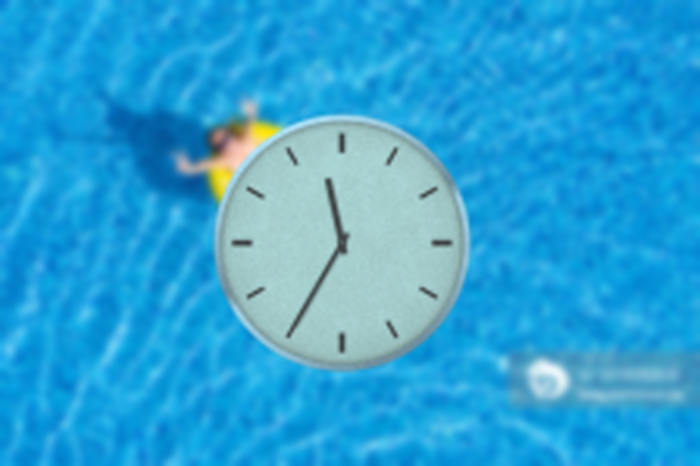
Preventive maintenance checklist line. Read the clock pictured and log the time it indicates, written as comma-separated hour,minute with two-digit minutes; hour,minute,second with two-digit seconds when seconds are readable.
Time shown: 11,35
